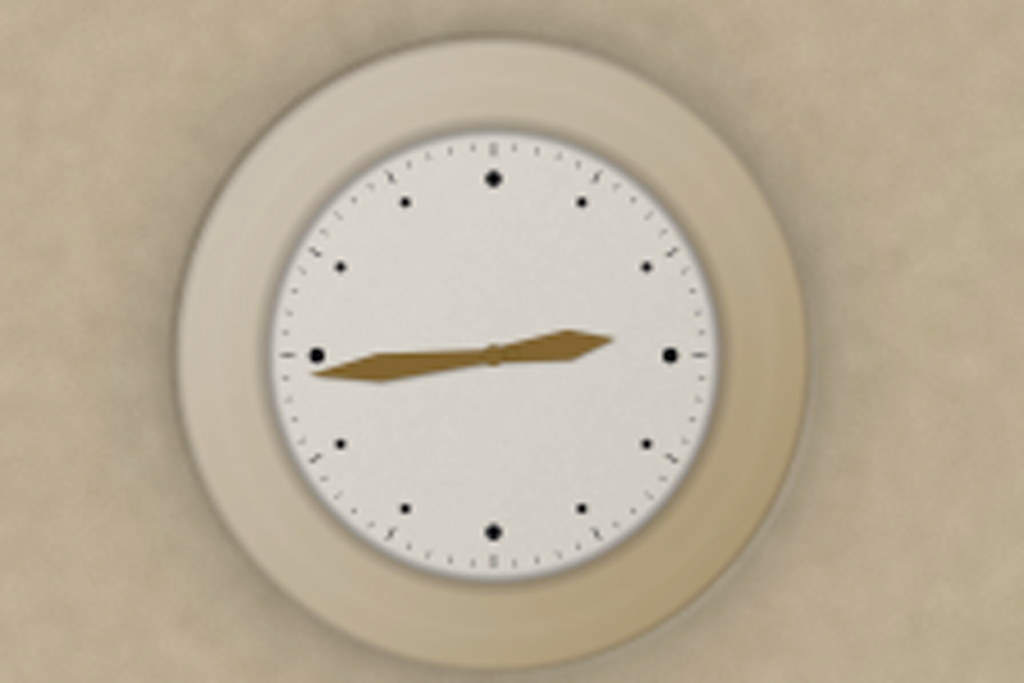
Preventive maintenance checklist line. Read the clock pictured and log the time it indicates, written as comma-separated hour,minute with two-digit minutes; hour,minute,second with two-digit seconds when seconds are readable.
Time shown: 2,44
